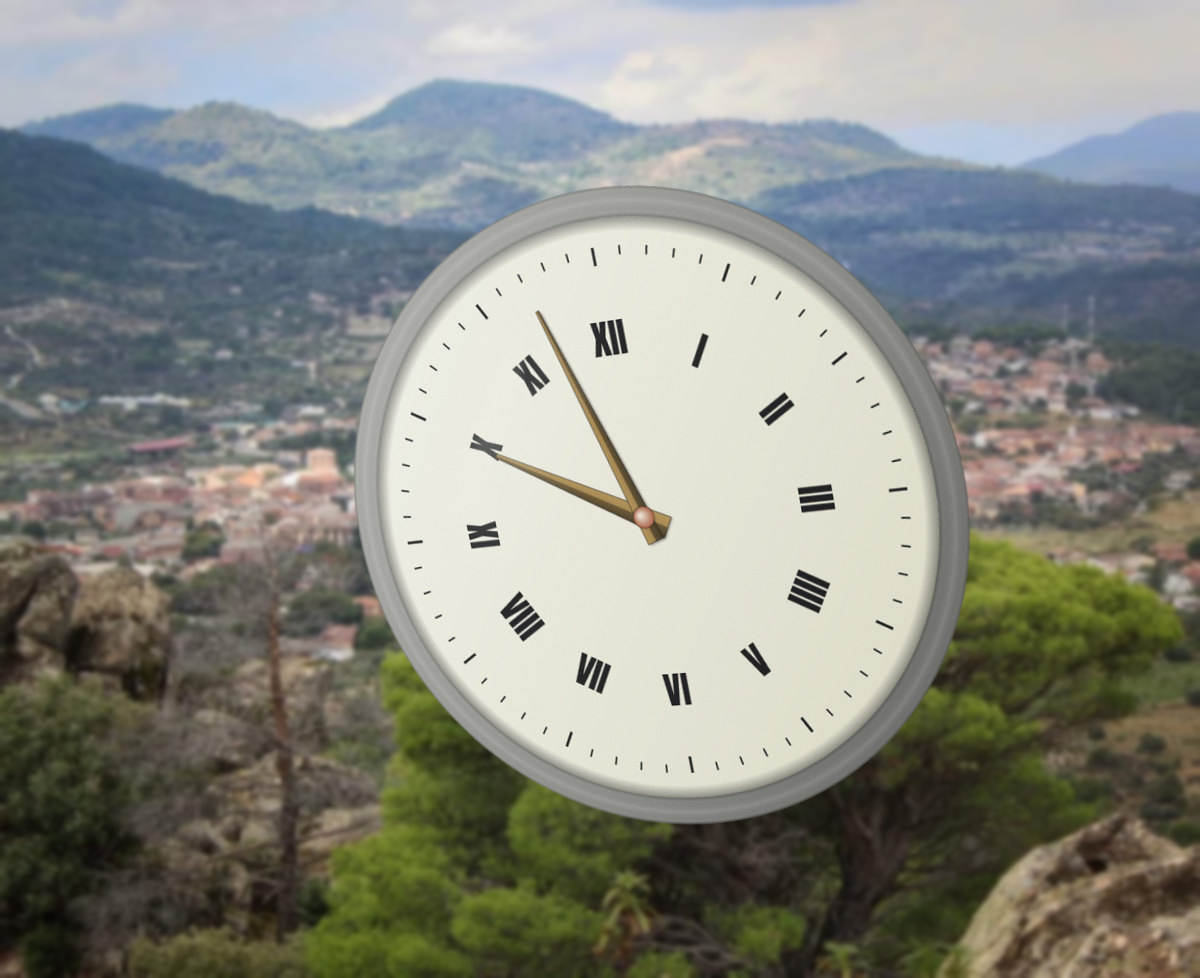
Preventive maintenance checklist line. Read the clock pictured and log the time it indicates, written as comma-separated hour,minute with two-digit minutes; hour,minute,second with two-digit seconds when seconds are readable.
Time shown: 9,57
